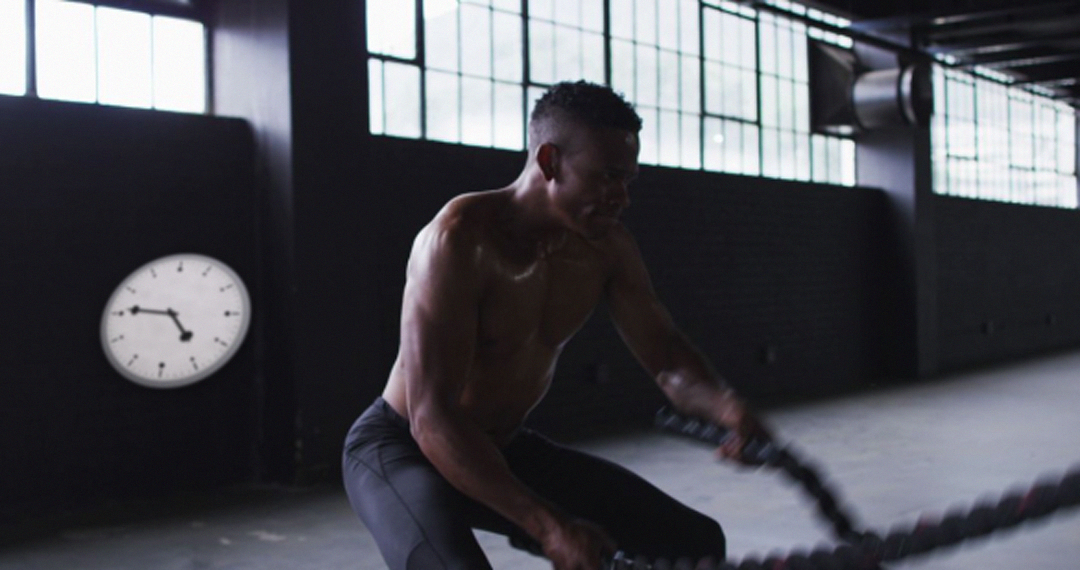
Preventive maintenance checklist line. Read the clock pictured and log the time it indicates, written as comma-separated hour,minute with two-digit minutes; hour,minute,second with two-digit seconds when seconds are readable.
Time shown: 4,46
